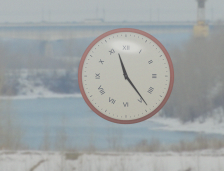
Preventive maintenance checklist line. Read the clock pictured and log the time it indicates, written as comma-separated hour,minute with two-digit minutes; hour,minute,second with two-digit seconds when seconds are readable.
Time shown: 11,24
